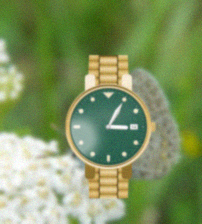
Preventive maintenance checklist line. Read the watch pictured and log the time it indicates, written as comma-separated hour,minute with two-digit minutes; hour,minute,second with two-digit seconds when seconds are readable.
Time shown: 3,05
